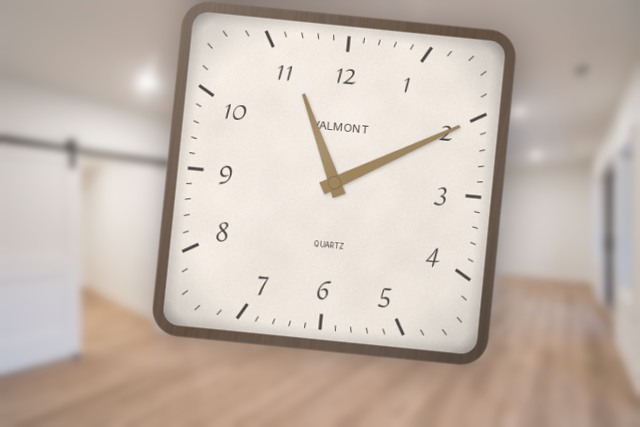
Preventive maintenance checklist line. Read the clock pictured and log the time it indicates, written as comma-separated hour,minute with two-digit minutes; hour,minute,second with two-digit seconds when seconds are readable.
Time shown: 11,10
